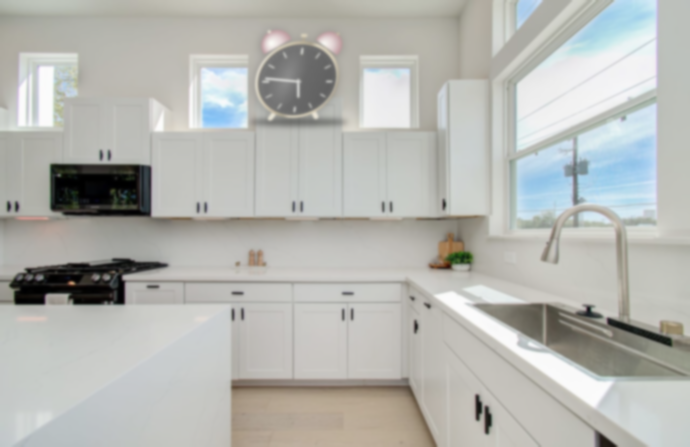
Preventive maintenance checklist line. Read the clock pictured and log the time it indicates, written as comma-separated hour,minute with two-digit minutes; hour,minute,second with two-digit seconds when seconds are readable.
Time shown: 5,46
